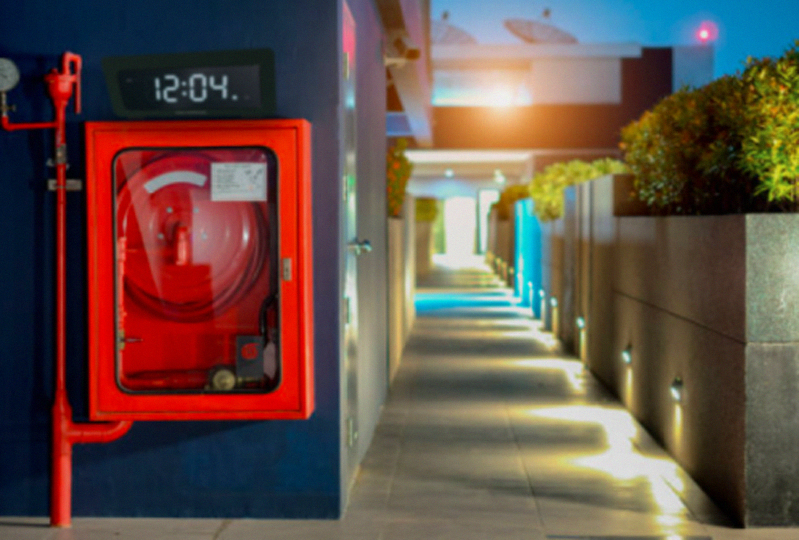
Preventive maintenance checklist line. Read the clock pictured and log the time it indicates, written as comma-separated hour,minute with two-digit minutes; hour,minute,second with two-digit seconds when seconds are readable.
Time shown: 12,04
